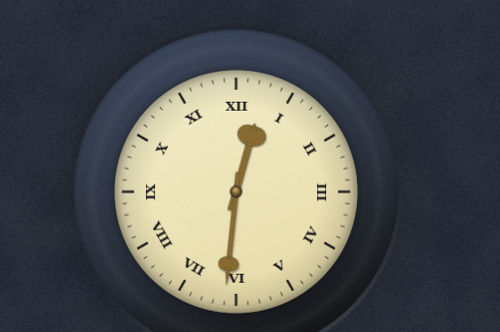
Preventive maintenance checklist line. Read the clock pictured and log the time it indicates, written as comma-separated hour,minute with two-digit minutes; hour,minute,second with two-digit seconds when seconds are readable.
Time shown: 12,31
